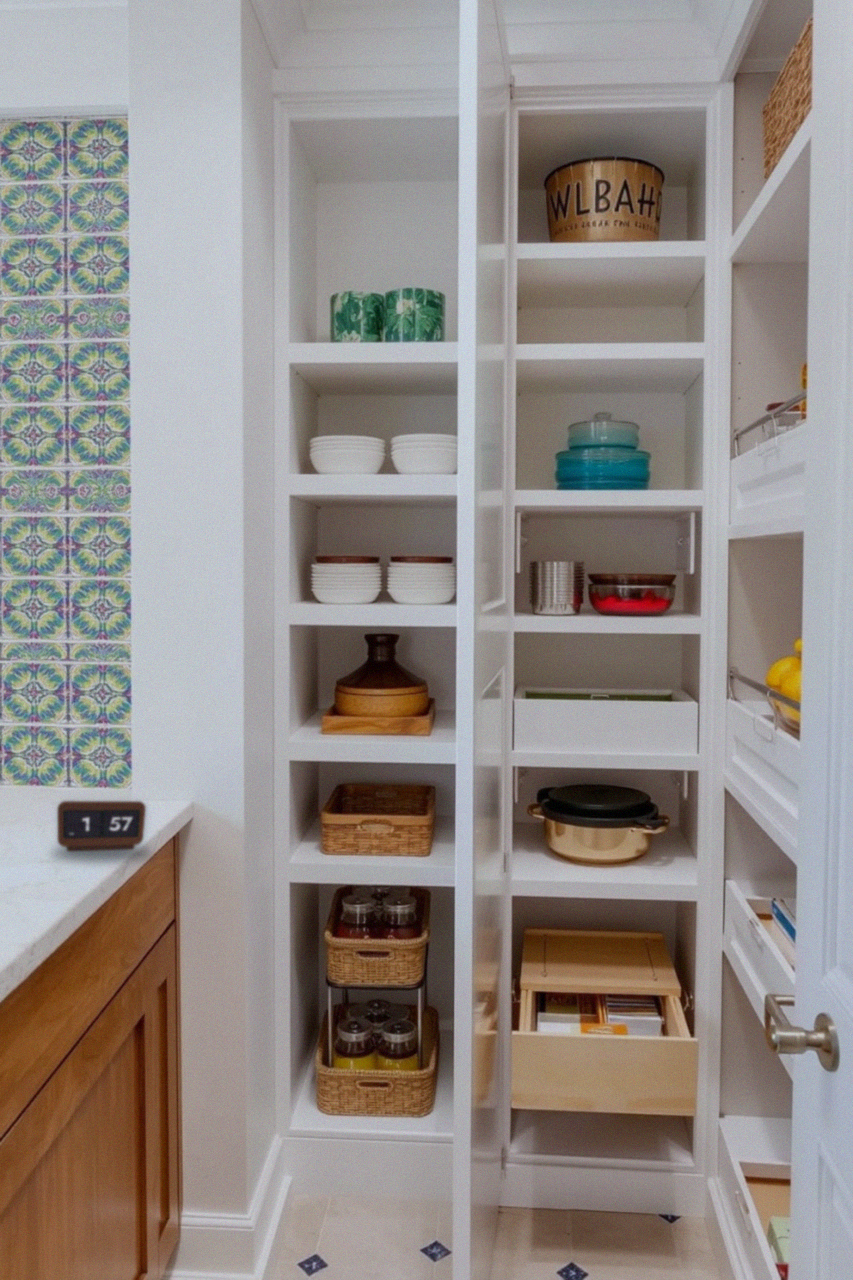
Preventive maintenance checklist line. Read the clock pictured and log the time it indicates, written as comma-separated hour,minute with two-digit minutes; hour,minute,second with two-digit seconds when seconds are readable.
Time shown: 1,57
